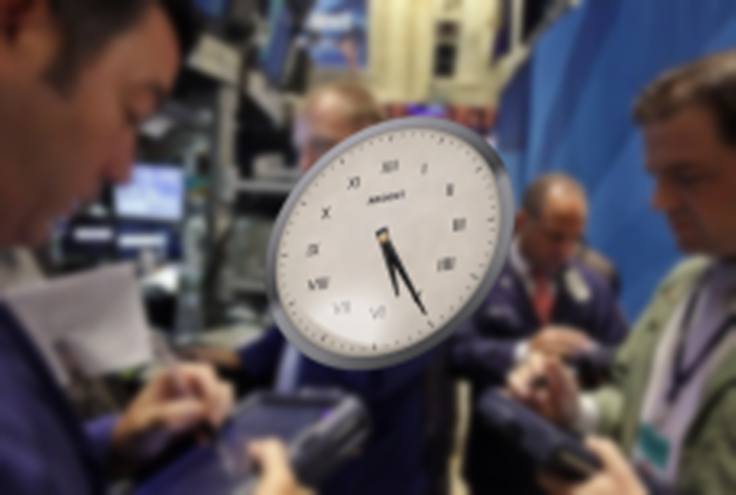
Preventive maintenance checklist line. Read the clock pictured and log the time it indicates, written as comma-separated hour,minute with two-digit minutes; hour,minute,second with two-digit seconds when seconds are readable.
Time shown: 5,25
